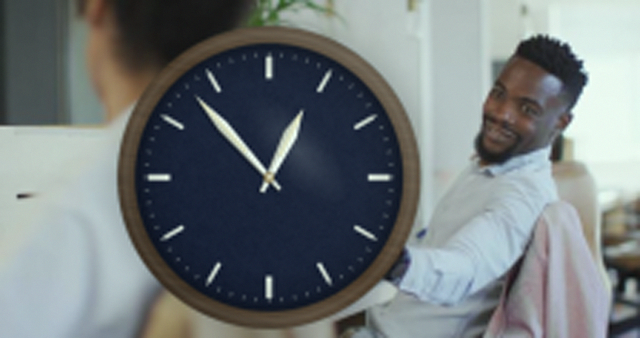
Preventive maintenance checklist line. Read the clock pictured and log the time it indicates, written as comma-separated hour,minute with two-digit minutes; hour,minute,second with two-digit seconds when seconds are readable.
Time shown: 12,53
